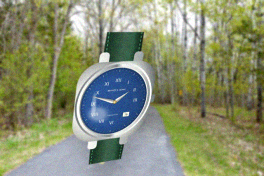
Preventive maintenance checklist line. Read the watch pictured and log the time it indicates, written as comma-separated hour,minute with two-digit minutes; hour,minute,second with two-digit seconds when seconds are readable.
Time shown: 1,48
